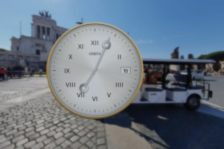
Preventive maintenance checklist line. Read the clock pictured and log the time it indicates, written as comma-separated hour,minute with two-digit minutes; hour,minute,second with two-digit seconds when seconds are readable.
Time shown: 7,04
